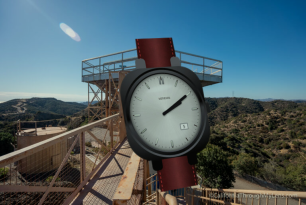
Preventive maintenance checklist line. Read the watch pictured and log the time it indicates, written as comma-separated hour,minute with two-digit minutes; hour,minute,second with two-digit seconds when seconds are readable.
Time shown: 2,10
